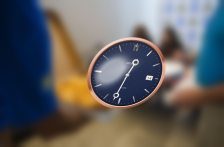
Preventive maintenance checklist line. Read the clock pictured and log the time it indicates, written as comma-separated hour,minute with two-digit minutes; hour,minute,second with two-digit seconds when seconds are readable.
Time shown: 12,32
